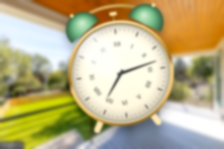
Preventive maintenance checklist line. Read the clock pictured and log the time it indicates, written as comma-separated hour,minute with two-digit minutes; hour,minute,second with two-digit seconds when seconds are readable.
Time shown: 7,13
